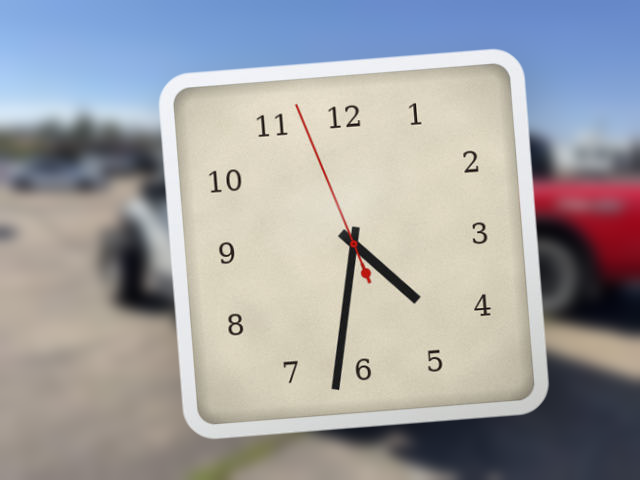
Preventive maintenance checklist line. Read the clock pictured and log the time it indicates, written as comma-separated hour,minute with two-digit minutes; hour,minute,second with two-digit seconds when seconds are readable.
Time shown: 4,31,57
